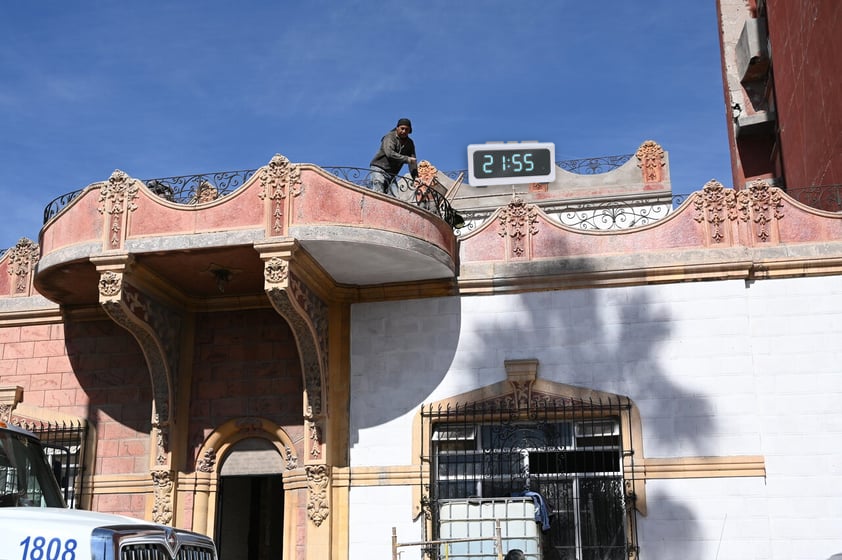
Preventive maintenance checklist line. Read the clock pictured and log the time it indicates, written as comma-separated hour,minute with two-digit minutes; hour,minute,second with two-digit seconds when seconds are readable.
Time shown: 21,55
